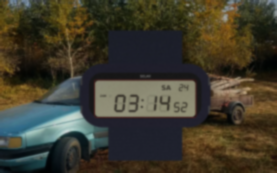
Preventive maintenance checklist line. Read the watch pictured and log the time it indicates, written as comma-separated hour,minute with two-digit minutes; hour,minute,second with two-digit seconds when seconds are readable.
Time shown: 3,14
